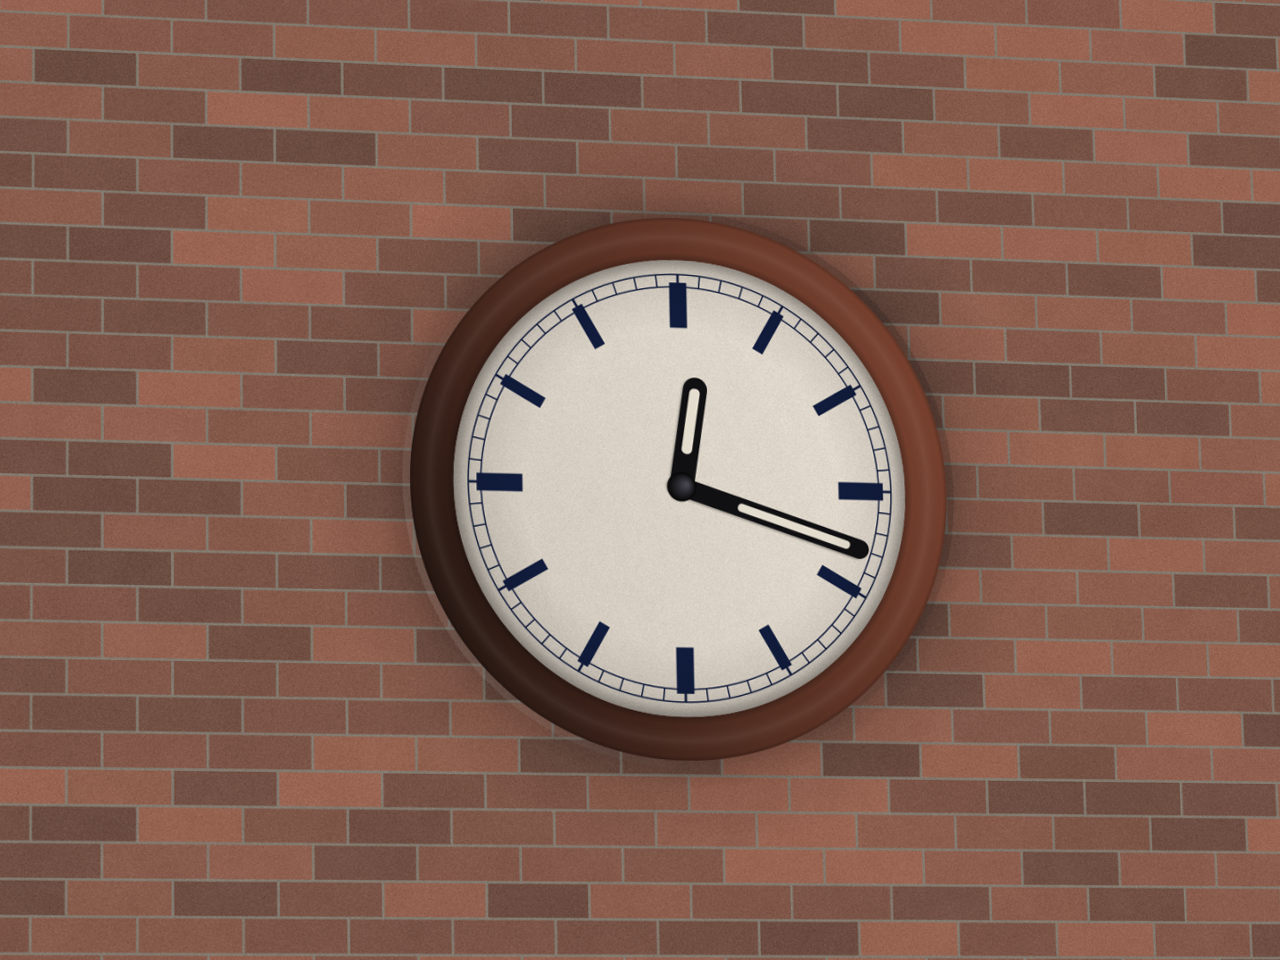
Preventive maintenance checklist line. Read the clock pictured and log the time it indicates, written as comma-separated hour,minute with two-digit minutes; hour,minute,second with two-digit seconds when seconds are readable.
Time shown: 12,18
